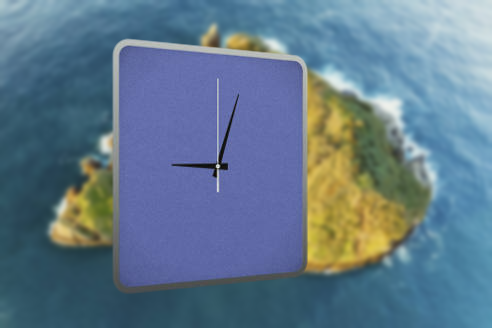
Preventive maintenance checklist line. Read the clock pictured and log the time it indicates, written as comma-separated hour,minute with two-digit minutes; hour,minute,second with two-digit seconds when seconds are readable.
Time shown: 9,03,00
